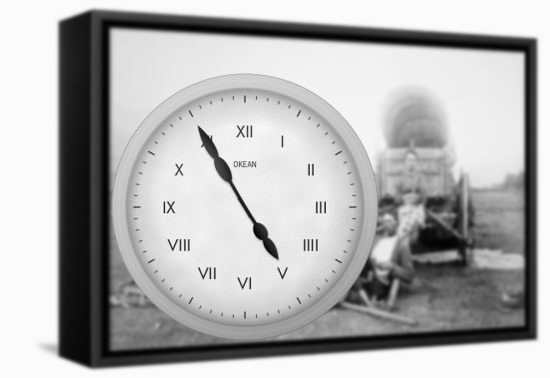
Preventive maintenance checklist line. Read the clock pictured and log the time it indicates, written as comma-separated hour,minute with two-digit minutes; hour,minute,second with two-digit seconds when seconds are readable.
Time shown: 4,55
